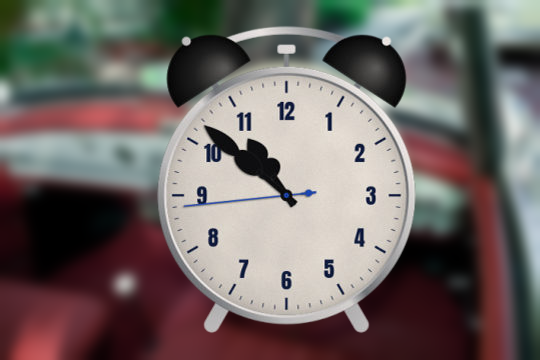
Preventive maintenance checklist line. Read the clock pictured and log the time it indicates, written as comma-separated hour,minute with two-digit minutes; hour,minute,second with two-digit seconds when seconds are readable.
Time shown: 10,51,44
